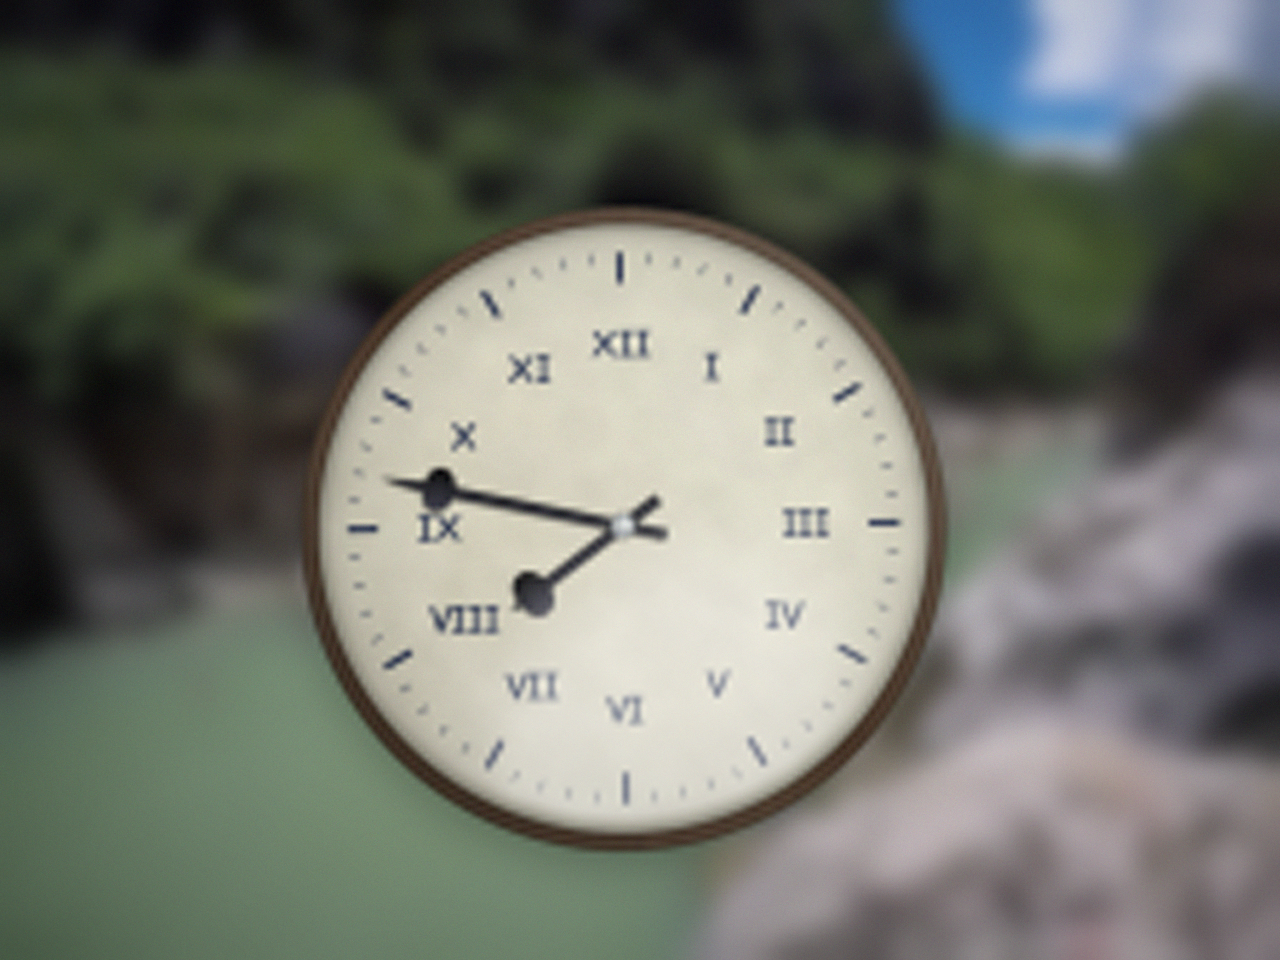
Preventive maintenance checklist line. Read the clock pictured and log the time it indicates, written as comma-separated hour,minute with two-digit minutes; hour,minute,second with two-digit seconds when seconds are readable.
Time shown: 7,47
